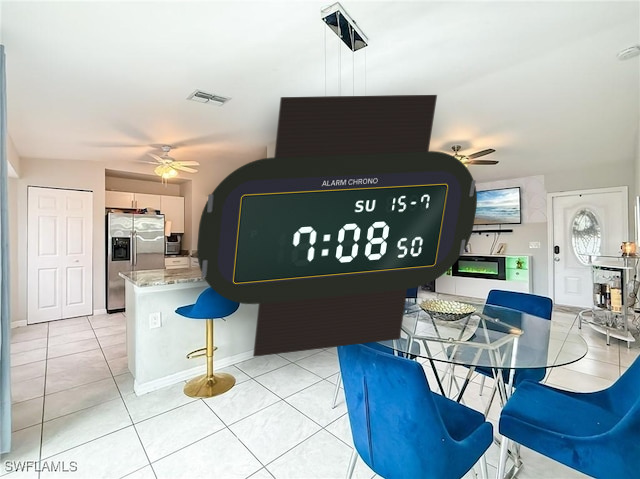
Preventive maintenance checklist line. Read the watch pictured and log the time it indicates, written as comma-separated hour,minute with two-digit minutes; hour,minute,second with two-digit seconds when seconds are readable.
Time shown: 7,08,50
